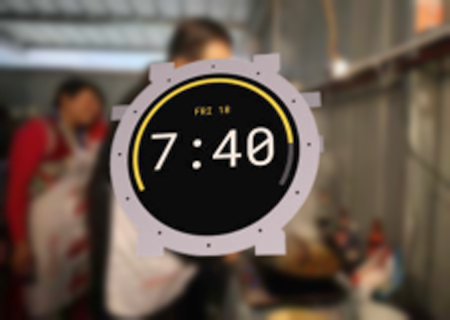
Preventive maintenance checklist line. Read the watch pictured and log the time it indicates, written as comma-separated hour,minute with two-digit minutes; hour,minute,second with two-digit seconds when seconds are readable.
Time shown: 7,40
